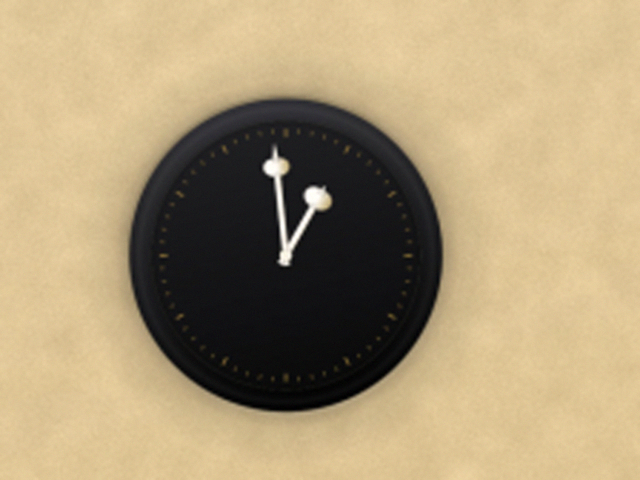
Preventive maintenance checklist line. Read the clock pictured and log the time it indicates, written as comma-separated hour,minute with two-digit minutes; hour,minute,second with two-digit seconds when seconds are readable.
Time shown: 12,59
